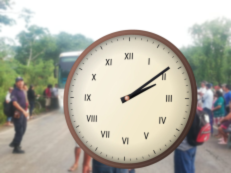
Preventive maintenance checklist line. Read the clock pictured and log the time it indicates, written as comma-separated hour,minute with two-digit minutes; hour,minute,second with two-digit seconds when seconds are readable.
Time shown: 2,09
